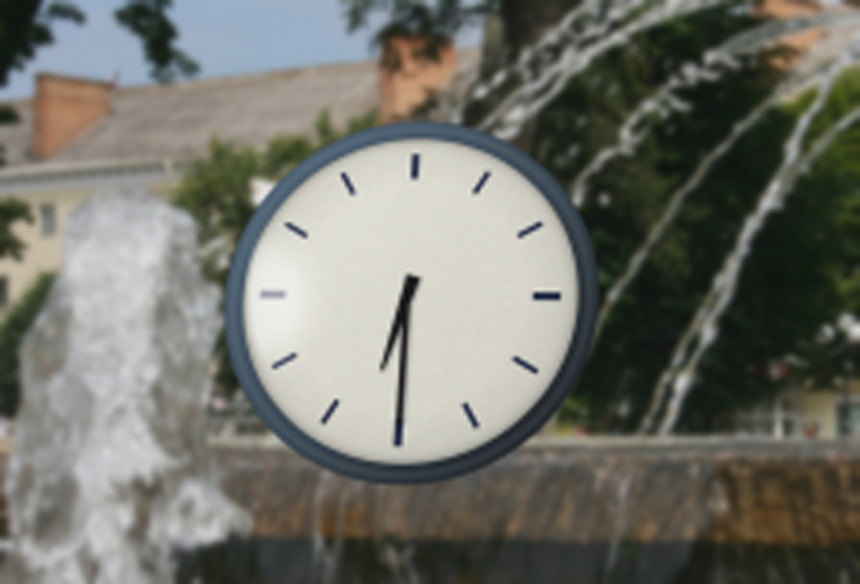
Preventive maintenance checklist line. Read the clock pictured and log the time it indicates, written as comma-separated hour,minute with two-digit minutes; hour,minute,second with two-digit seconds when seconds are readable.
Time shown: 6,30
